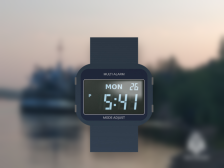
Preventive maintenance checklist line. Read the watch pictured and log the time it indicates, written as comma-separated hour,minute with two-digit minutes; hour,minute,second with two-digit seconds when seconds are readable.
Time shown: 5,41
